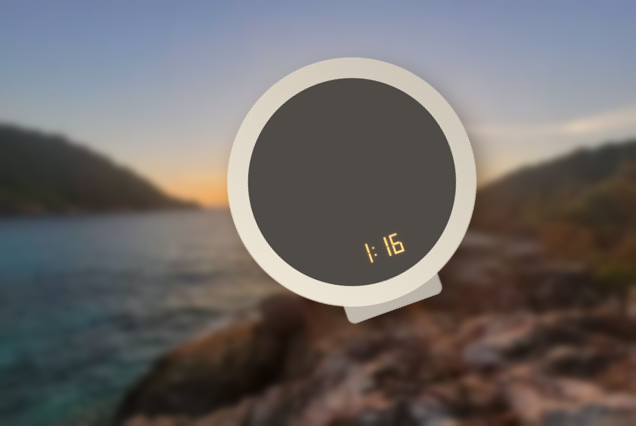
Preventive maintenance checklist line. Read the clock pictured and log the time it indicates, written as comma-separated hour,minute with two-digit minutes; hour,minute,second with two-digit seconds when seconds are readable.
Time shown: 1,16
